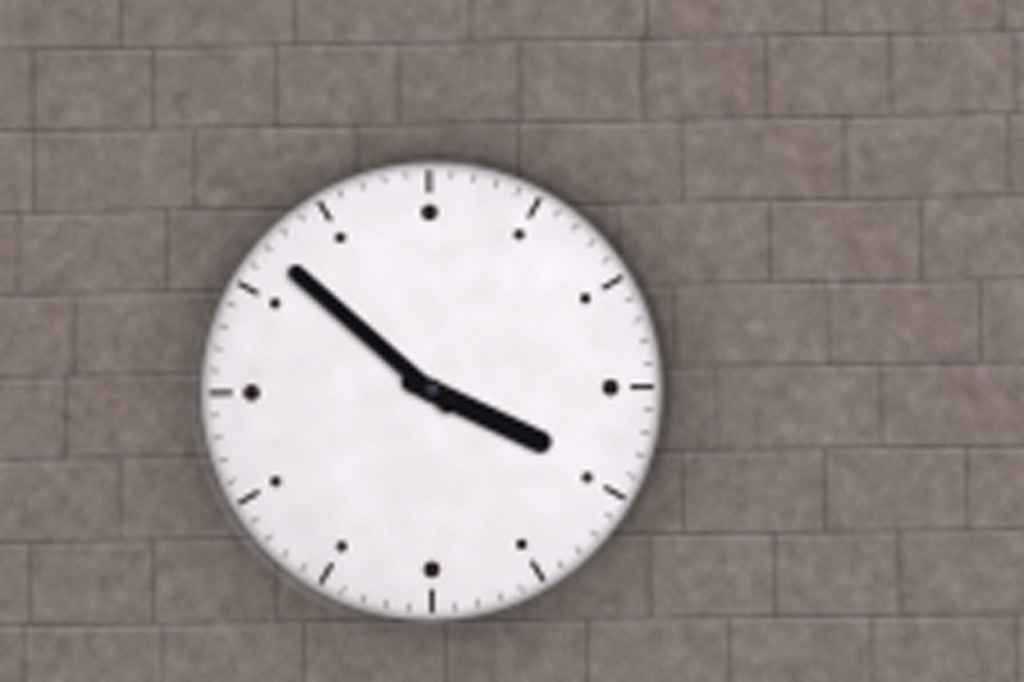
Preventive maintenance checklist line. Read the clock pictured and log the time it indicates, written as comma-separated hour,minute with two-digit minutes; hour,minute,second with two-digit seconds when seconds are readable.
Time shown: 3,52
